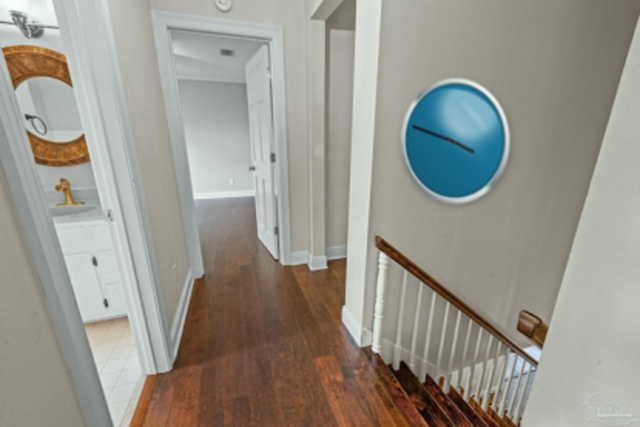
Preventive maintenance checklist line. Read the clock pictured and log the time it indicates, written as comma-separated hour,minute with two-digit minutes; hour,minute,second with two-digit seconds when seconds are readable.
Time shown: 3,48
